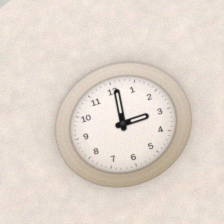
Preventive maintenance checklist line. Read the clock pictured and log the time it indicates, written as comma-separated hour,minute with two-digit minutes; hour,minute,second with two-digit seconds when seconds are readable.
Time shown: 3,01
